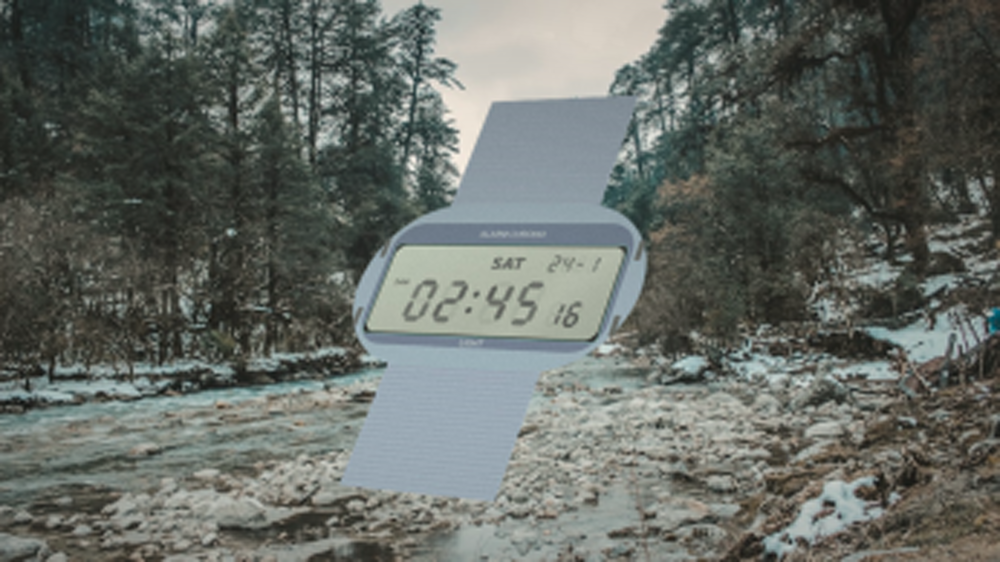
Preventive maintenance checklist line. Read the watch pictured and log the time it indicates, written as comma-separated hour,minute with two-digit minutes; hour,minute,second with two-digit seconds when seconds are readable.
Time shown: 2,45,16
